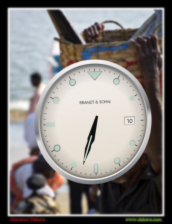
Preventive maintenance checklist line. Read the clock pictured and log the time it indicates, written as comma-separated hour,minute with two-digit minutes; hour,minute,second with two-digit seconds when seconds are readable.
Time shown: 6,33
